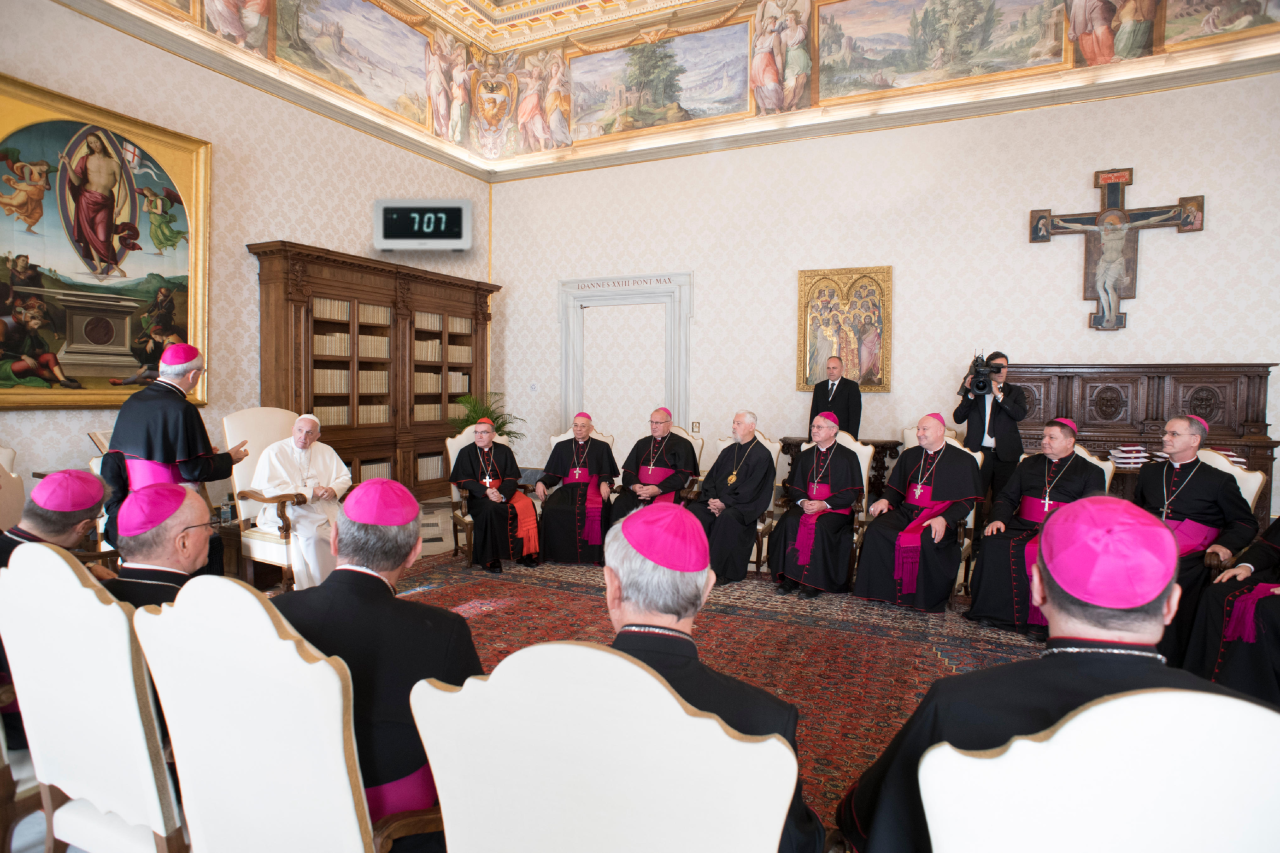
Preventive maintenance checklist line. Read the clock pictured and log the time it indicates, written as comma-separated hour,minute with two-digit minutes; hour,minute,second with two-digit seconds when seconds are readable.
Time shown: 7,07
